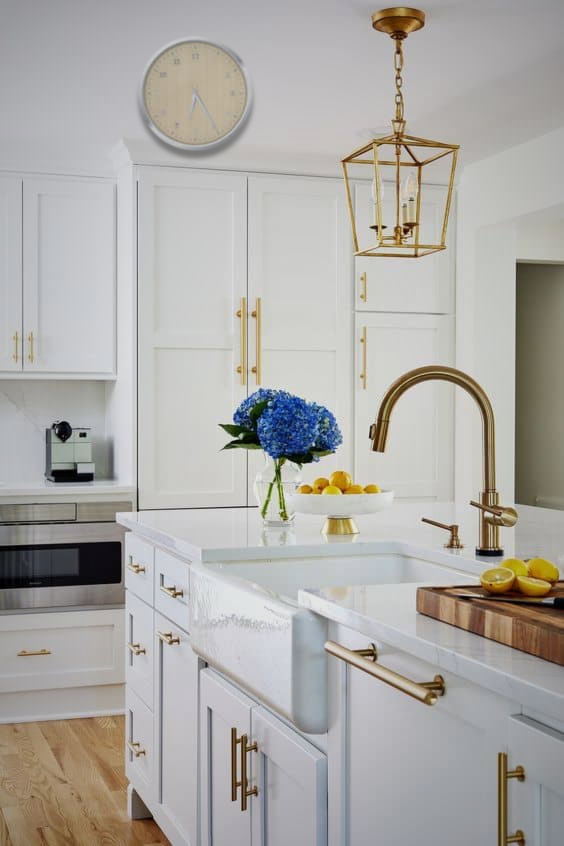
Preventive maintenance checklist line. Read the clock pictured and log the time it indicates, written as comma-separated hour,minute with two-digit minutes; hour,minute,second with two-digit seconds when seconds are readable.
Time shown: 6,25
